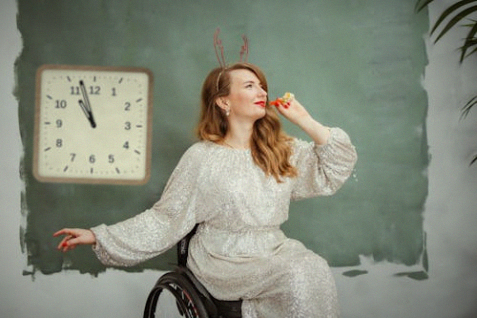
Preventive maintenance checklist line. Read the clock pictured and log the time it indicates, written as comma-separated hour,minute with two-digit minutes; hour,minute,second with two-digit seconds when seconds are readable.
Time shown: 10,57
